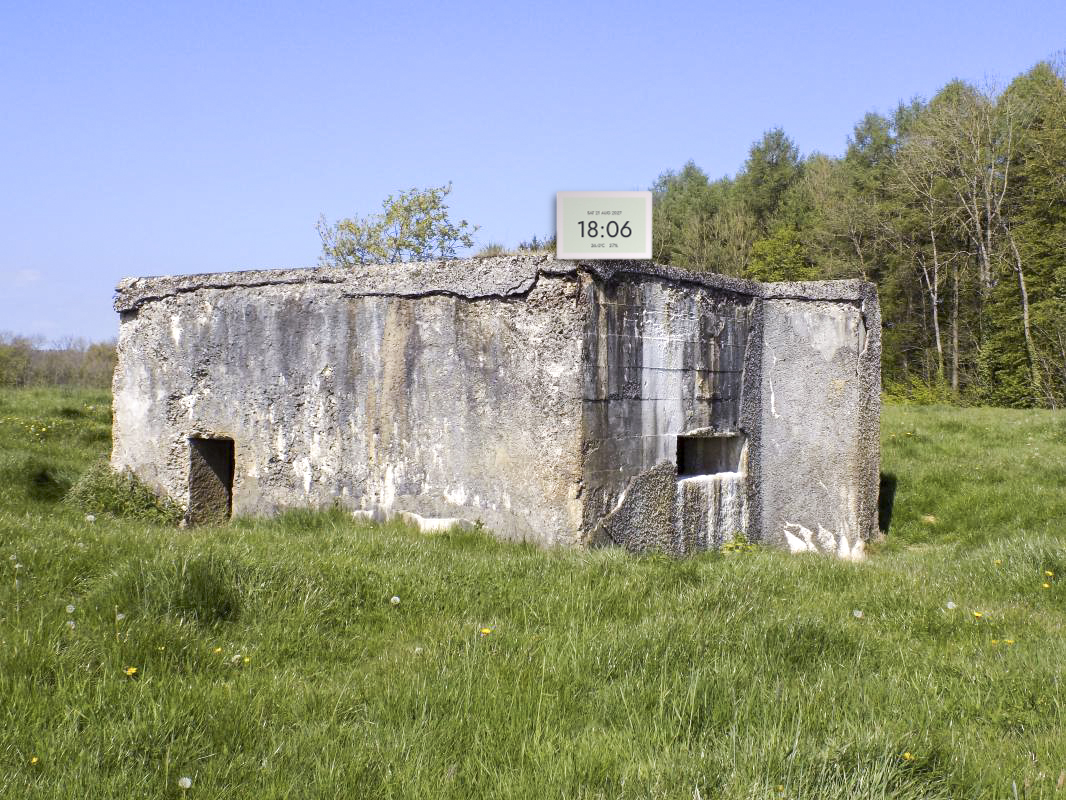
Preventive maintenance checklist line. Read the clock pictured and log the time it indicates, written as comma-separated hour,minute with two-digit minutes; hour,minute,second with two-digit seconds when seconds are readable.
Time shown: 18,06
